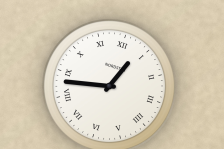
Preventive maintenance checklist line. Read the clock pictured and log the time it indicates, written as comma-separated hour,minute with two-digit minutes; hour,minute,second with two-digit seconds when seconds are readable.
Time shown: 12,43
